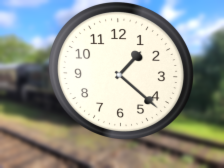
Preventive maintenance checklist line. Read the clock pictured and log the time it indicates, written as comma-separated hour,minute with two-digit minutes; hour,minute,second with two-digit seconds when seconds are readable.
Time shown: 1,22
